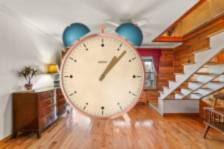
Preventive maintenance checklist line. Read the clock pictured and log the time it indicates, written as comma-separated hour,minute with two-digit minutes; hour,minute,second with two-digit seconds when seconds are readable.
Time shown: 1,07
